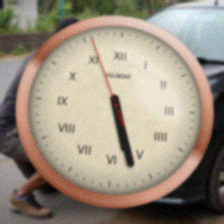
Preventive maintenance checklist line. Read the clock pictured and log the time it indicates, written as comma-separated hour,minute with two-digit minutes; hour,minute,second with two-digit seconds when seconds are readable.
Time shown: 5,26,56
